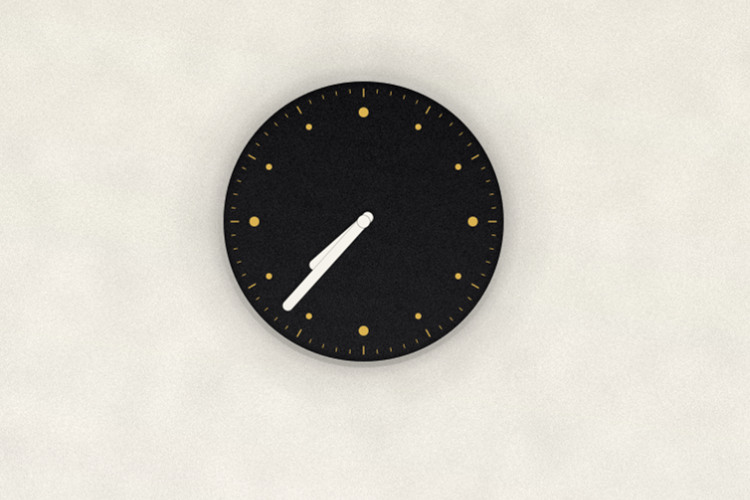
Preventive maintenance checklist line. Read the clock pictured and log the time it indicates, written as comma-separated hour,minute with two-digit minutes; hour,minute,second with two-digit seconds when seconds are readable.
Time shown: 7,37
